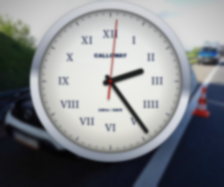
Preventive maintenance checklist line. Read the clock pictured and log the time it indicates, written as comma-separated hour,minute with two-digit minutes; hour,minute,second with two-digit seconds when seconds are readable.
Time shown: 2,24,01
